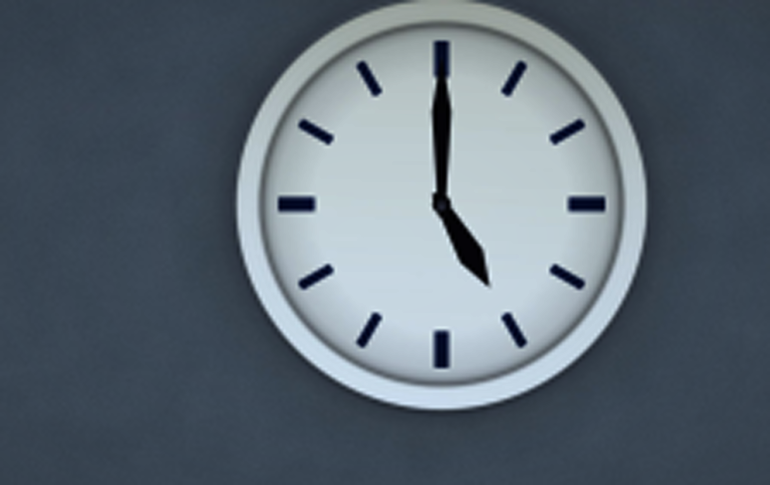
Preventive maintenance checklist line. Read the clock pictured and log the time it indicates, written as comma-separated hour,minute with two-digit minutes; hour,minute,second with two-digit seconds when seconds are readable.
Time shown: 5,00
